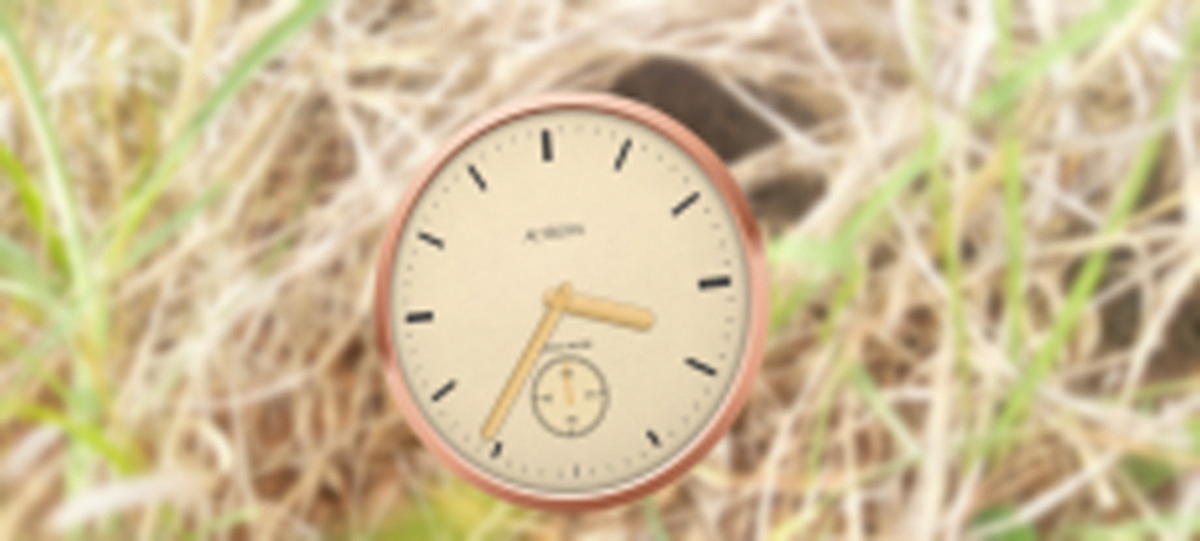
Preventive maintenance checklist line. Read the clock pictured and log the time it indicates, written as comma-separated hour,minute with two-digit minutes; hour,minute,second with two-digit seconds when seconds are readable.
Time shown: 3,36
